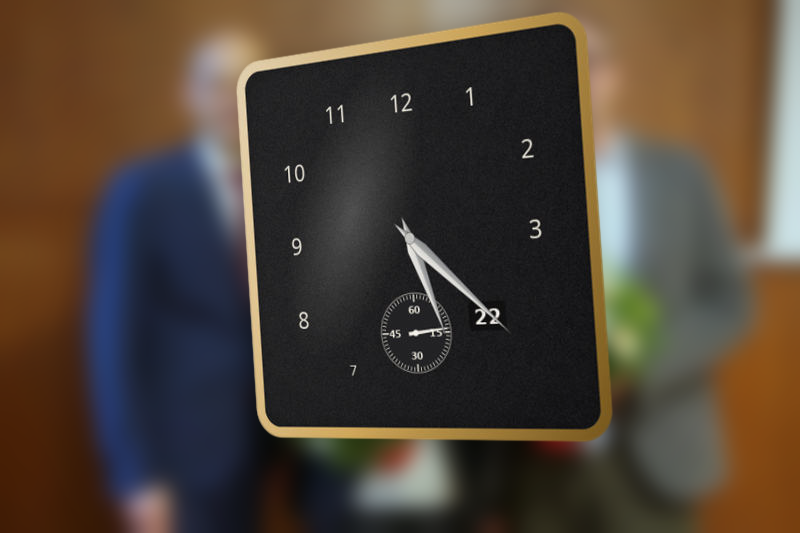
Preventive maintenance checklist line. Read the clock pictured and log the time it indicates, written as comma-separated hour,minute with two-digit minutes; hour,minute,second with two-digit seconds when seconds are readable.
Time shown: 5,22,14
